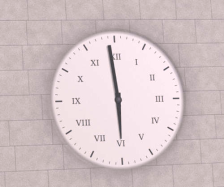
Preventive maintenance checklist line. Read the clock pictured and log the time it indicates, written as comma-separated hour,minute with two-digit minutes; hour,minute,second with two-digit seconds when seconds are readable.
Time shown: 5,59
